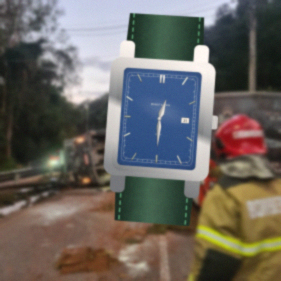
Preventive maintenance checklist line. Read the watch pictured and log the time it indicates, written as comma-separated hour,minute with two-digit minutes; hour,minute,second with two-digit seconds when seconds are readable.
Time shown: 12,30
